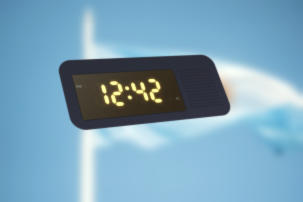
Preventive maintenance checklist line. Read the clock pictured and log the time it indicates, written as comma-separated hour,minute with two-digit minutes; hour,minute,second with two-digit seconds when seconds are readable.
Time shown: 12,42
